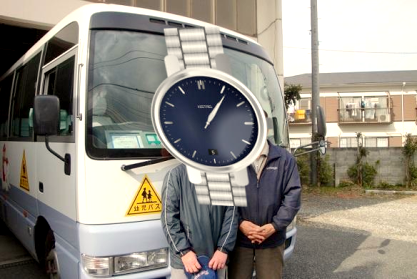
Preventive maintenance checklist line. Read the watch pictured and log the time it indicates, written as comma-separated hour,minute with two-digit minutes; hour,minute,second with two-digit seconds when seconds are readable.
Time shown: 1,06
